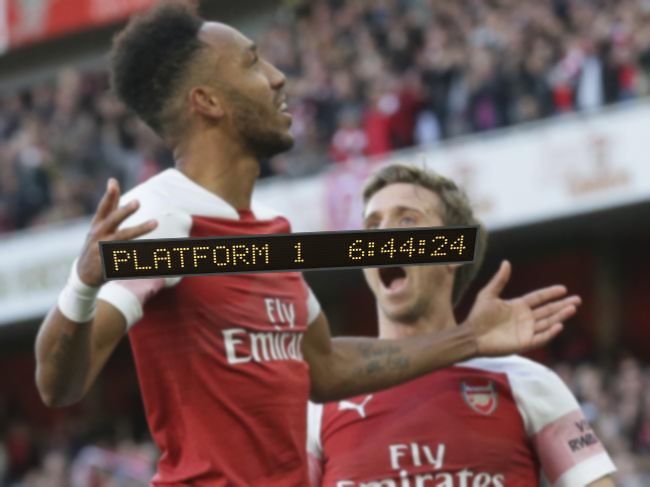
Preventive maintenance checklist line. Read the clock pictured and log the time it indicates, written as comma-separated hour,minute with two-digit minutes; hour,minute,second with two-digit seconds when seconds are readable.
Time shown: 6,44,24
